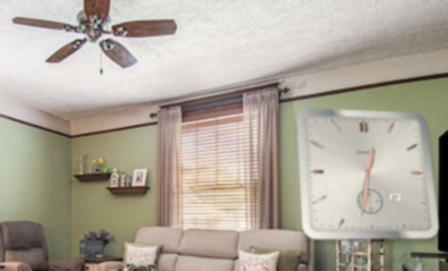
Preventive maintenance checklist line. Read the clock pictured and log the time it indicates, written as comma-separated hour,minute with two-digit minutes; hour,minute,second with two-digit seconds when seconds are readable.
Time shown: 12,32
